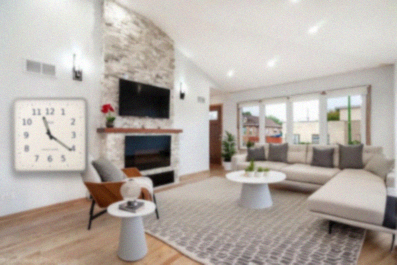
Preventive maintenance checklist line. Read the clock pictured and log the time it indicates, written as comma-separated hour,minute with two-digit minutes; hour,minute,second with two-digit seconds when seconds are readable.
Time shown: 11,21
